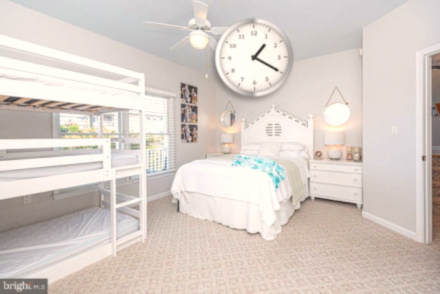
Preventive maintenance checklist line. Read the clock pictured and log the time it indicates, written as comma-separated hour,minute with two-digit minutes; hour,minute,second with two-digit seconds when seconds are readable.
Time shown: 1,20
